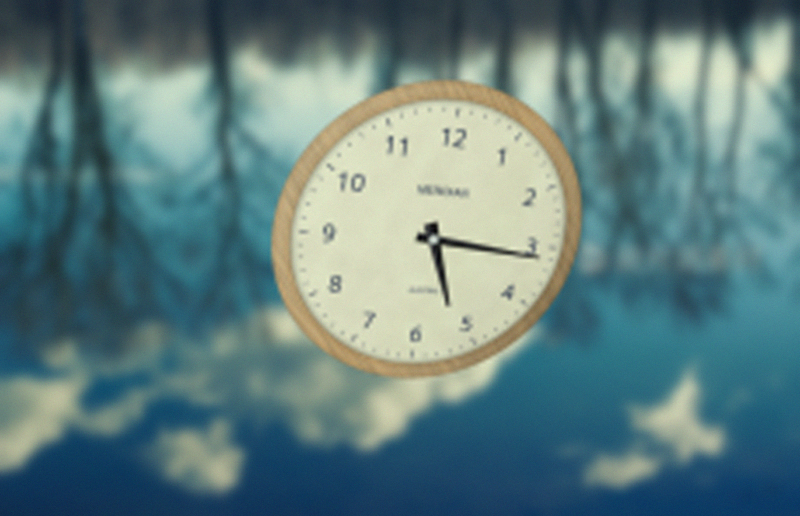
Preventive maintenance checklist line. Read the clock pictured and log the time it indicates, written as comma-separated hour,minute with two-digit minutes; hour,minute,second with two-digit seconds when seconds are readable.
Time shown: 5,16
